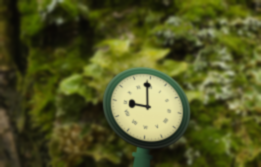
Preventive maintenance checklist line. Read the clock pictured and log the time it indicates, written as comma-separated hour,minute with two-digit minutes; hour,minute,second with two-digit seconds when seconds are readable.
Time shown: 8,59
